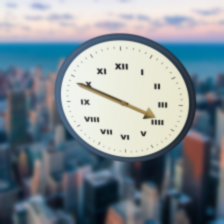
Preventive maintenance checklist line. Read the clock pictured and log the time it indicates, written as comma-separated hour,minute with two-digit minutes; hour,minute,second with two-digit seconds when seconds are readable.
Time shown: 3,49
